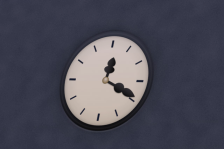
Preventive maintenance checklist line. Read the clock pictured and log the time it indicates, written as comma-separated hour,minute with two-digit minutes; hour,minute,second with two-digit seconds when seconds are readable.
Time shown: 12,19
